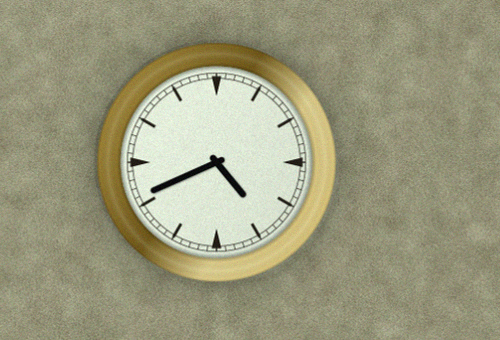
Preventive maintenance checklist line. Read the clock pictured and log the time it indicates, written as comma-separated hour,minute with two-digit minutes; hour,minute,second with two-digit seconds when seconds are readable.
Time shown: 4,41
